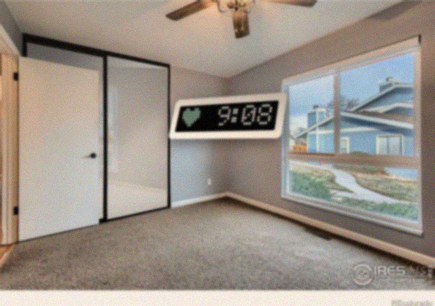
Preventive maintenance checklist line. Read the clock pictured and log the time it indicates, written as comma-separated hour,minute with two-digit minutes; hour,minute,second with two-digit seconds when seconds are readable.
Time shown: 9,08
